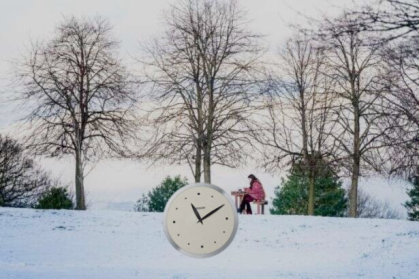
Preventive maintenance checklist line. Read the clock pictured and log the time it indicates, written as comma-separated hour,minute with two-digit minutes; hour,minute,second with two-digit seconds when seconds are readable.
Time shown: 11,10
